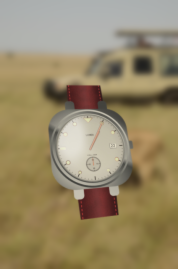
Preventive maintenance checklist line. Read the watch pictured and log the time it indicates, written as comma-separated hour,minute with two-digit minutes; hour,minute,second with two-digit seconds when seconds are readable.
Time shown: 1,05
